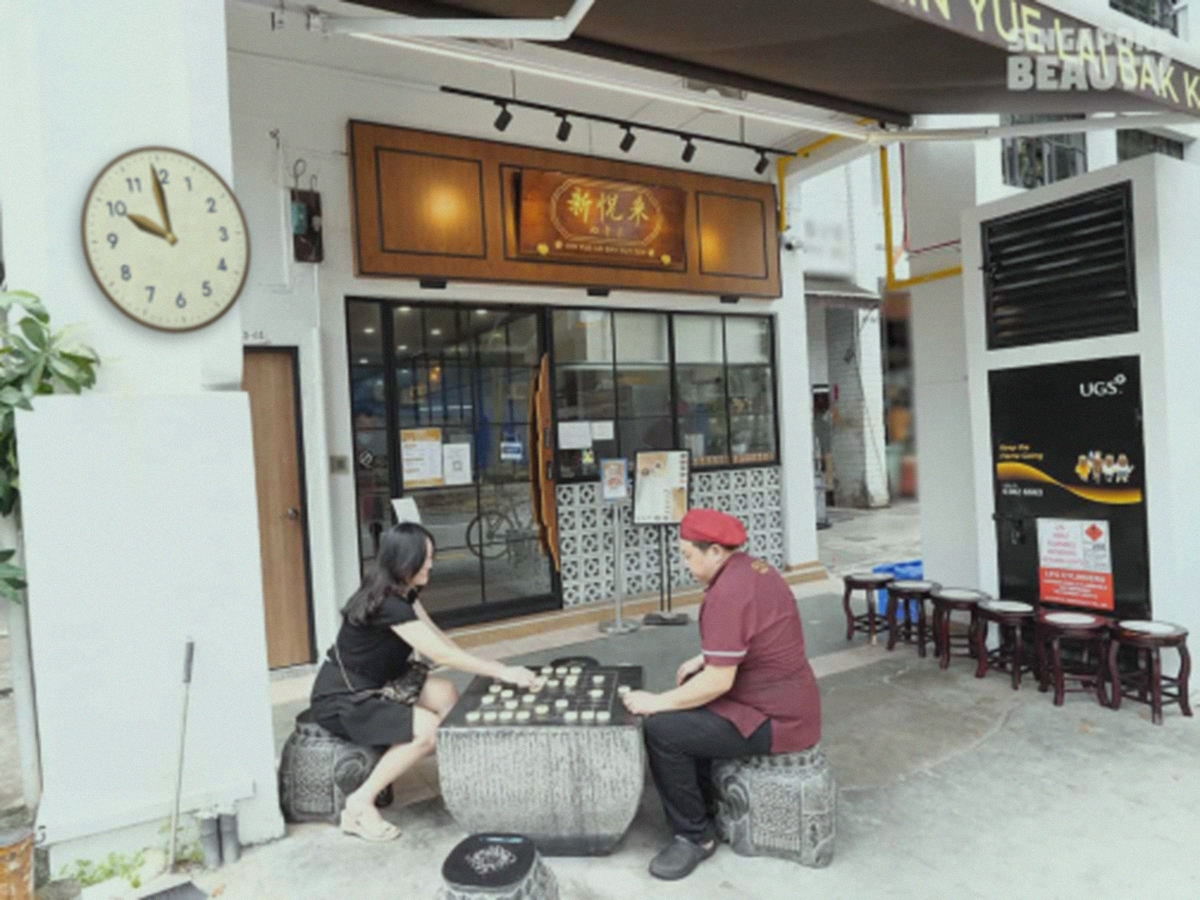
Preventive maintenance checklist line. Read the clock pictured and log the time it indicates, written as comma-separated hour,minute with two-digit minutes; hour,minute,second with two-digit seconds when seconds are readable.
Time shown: 9,59
